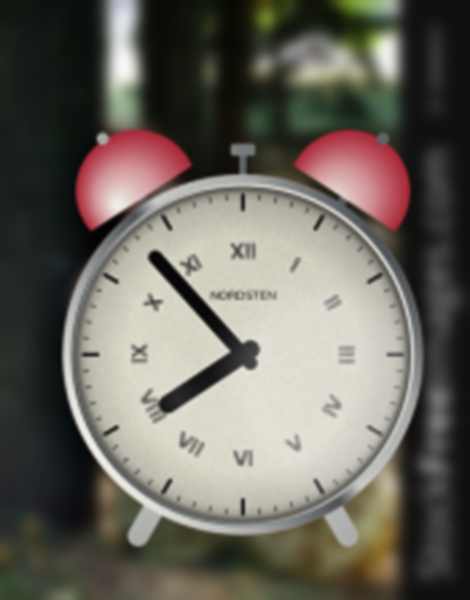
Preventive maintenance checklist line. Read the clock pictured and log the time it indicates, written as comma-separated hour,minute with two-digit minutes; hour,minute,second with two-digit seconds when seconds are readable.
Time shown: 7,53
